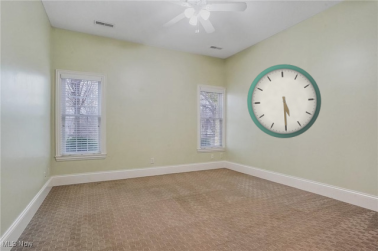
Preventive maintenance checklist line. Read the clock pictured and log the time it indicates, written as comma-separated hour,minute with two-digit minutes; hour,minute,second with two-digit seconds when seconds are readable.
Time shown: 5,30
